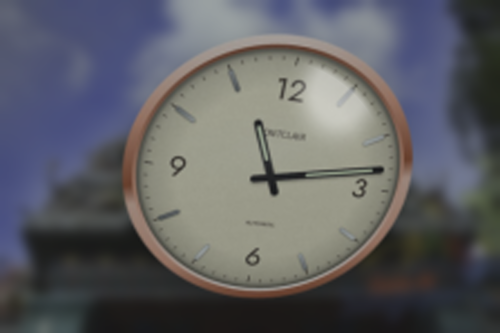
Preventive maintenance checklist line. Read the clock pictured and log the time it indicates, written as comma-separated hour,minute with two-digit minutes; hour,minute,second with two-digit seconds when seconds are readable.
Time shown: 11,13
